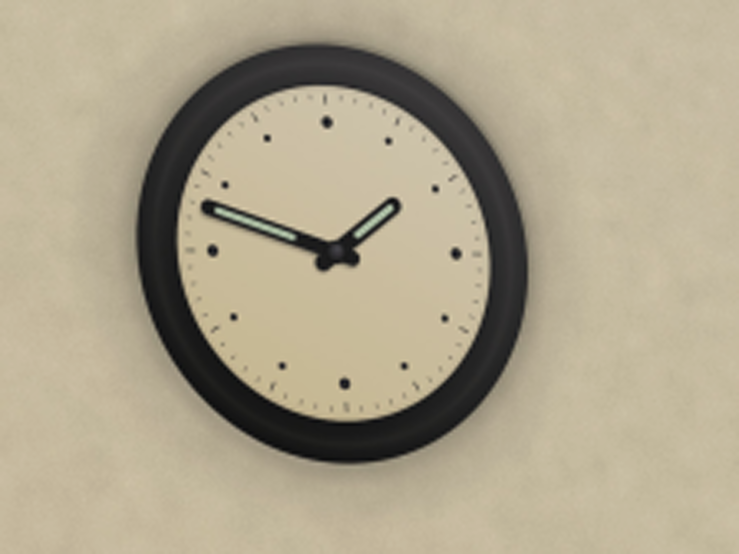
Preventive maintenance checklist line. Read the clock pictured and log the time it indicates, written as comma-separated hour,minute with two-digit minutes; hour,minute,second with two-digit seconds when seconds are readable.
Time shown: 1,48
